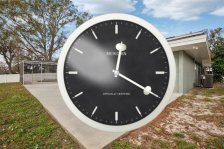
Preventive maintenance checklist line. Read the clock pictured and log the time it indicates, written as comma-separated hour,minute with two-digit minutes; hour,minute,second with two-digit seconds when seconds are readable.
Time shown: 12,20
